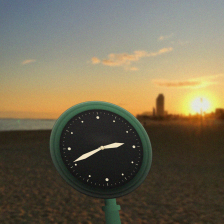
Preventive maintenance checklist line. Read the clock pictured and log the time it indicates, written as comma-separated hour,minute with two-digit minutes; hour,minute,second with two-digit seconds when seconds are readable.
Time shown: 2,41
